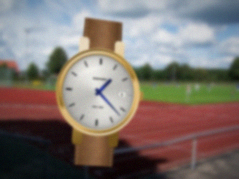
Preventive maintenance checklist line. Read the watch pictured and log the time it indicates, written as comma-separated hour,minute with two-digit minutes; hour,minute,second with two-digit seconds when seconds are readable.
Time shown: 1,22
